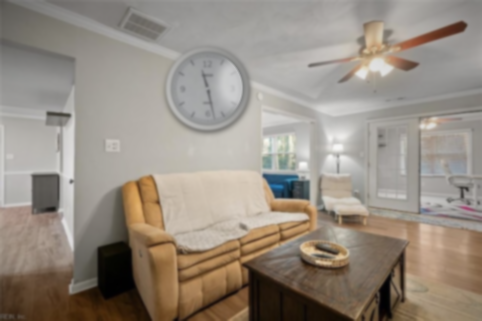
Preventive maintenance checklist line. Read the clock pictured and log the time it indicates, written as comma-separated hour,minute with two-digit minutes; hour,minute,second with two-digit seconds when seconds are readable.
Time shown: 11,28
